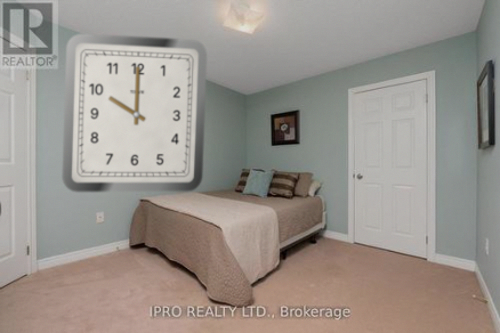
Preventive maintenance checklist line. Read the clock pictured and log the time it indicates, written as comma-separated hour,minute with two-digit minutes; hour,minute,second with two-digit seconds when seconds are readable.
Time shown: 10,00
